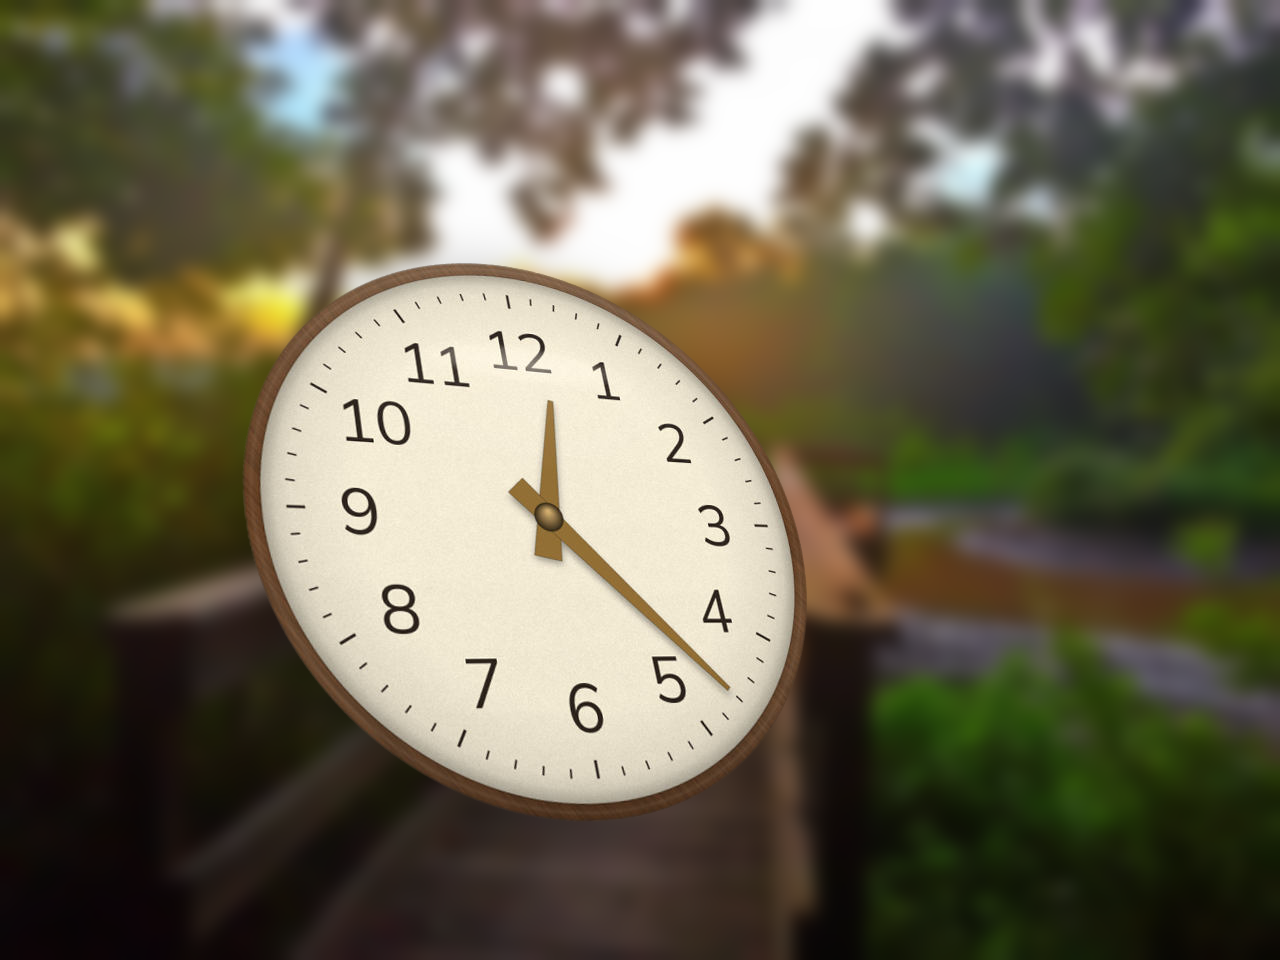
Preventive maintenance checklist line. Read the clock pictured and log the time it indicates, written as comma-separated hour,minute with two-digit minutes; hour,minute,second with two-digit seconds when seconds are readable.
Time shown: 12,23
